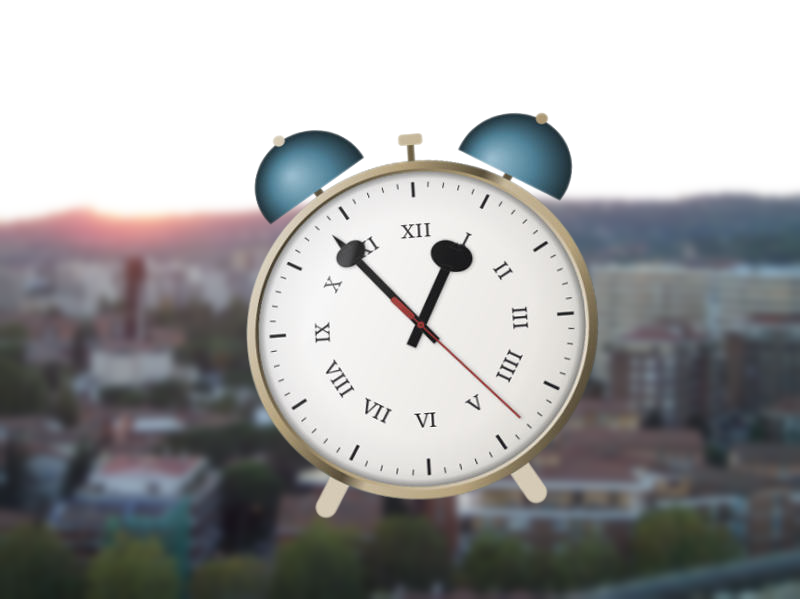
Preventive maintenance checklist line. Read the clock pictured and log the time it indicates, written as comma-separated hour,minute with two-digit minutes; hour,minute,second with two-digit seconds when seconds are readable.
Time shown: 12,53,23
